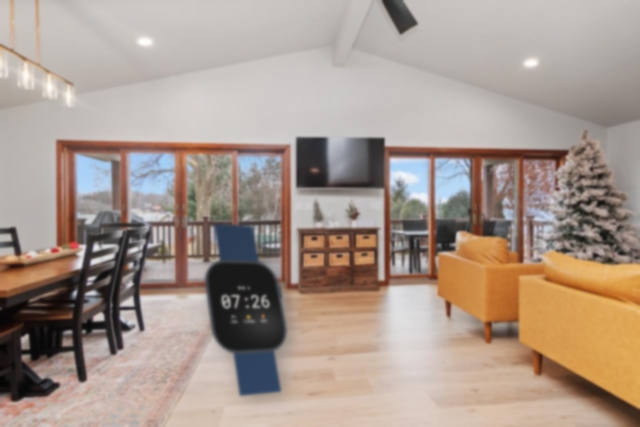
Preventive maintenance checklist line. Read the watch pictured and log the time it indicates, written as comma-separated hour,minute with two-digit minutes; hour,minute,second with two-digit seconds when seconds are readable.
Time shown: 7,26
